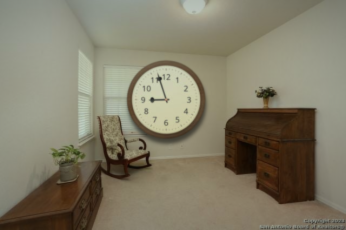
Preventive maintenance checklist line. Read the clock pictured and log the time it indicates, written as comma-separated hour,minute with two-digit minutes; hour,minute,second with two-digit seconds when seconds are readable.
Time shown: 8,57
